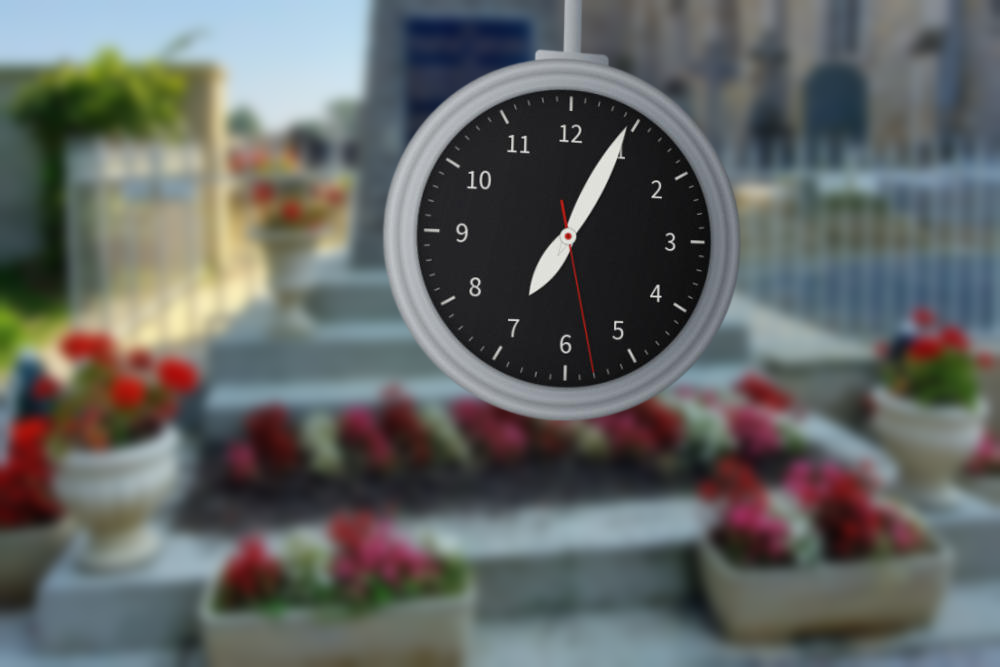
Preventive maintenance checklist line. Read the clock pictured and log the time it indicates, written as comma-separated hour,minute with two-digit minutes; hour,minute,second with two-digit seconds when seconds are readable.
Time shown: 7,04,28
